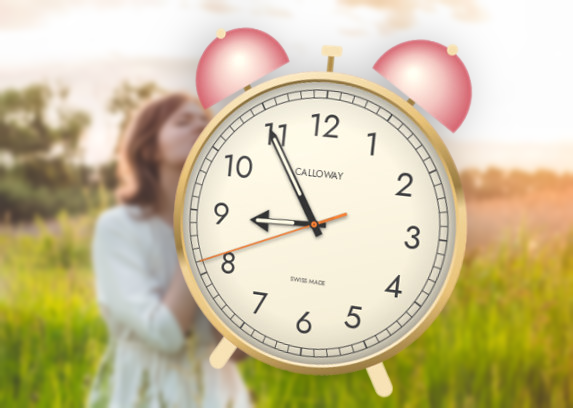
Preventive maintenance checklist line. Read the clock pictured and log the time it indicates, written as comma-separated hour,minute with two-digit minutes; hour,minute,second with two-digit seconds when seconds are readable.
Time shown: 8,54,41
